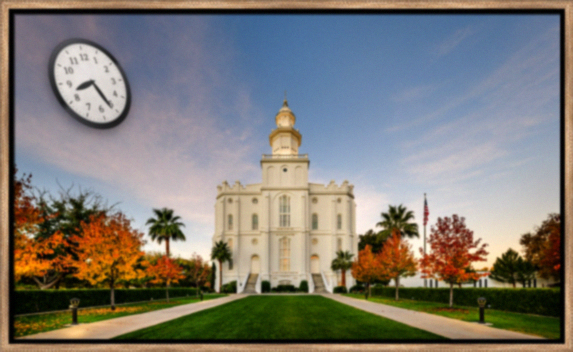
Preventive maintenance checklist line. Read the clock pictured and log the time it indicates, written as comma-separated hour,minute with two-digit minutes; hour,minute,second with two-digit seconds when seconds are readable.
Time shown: 8,26
